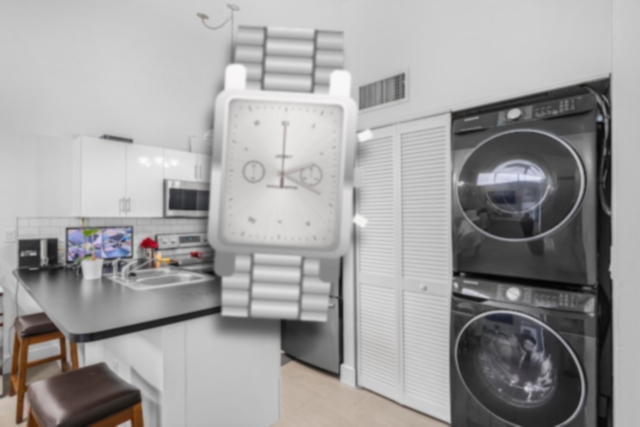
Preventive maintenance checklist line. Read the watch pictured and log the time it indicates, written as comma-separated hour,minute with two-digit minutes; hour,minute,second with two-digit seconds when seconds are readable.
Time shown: 2,19
